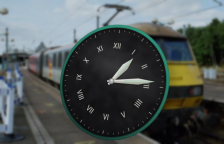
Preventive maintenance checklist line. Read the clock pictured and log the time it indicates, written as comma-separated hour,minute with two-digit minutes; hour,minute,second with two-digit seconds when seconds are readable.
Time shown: 1,14
